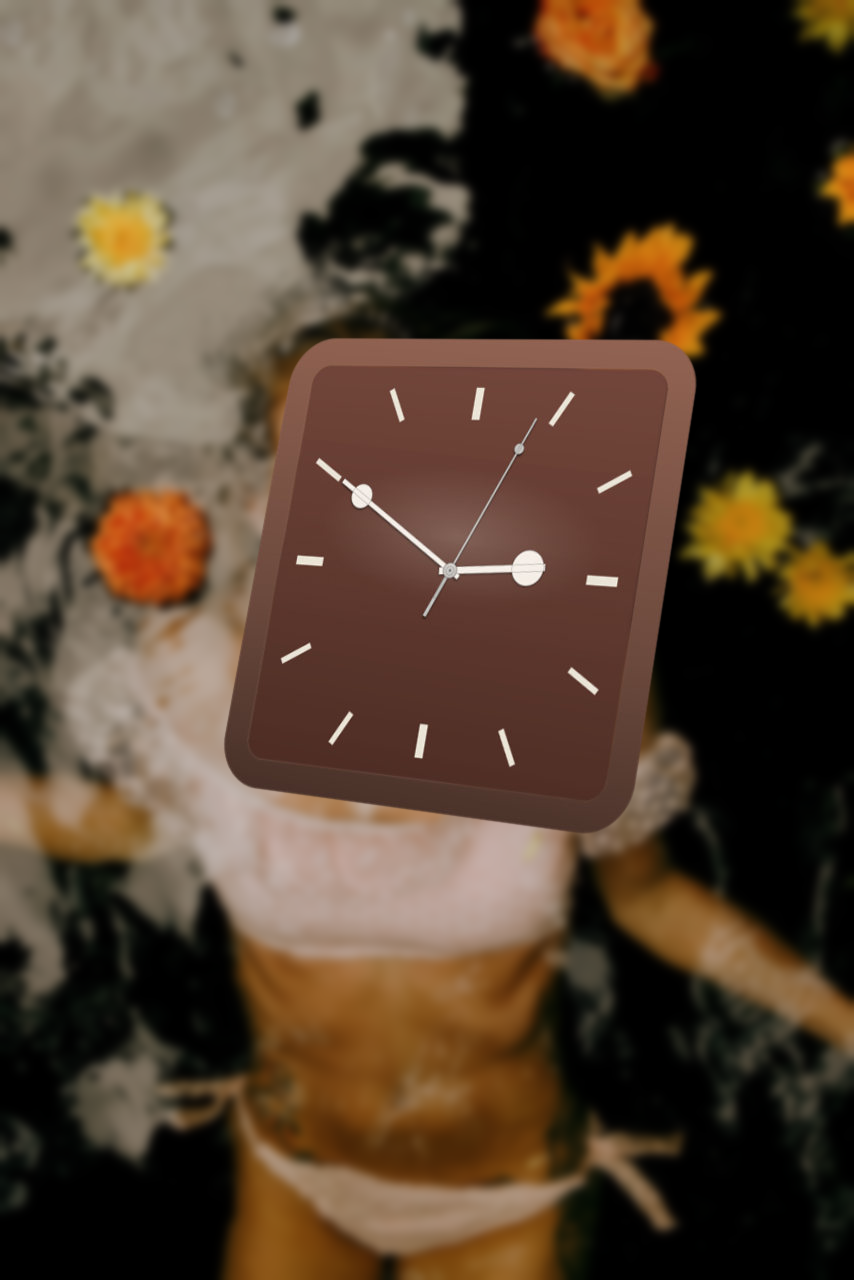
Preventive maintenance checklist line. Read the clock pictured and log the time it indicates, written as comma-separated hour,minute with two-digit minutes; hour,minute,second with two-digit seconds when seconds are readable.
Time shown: 2,50,04
